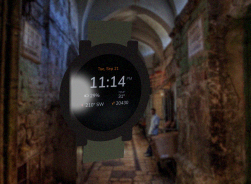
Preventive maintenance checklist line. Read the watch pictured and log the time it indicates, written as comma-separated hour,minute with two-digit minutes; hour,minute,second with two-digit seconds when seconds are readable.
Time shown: 11,14
